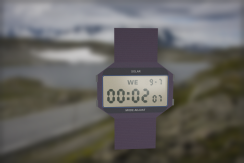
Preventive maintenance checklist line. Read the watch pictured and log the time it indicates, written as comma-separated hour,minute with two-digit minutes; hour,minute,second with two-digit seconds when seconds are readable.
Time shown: 0,02,07
